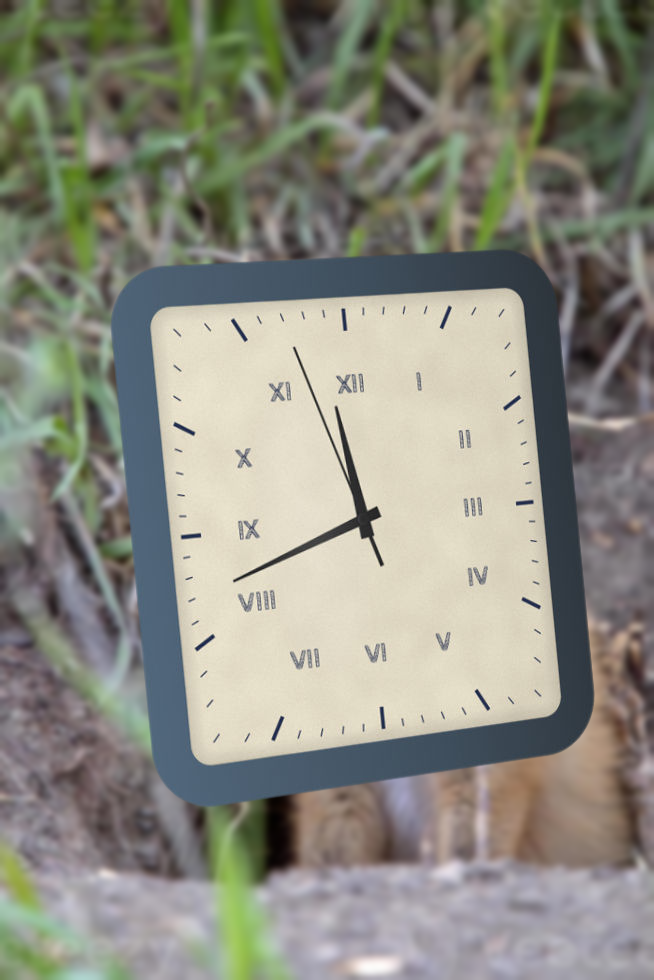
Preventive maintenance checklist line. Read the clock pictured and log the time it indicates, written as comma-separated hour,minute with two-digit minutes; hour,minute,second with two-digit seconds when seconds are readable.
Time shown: 11,41,57
